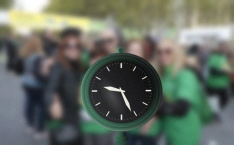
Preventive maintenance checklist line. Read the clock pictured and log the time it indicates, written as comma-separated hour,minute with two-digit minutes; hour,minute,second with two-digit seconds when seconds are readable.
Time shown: 9,26
